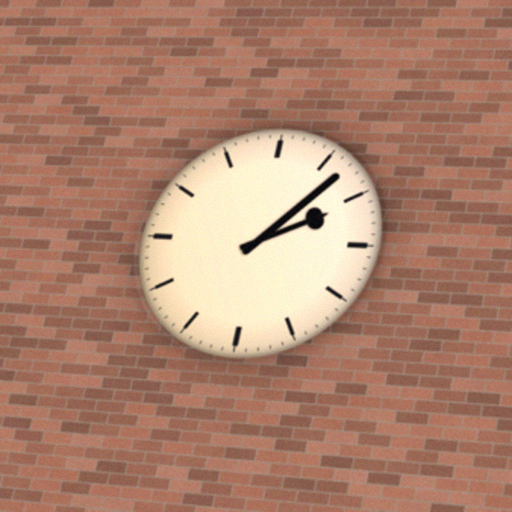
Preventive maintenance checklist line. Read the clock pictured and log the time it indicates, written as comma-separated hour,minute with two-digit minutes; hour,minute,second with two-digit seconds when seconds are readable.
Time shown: 2,07
